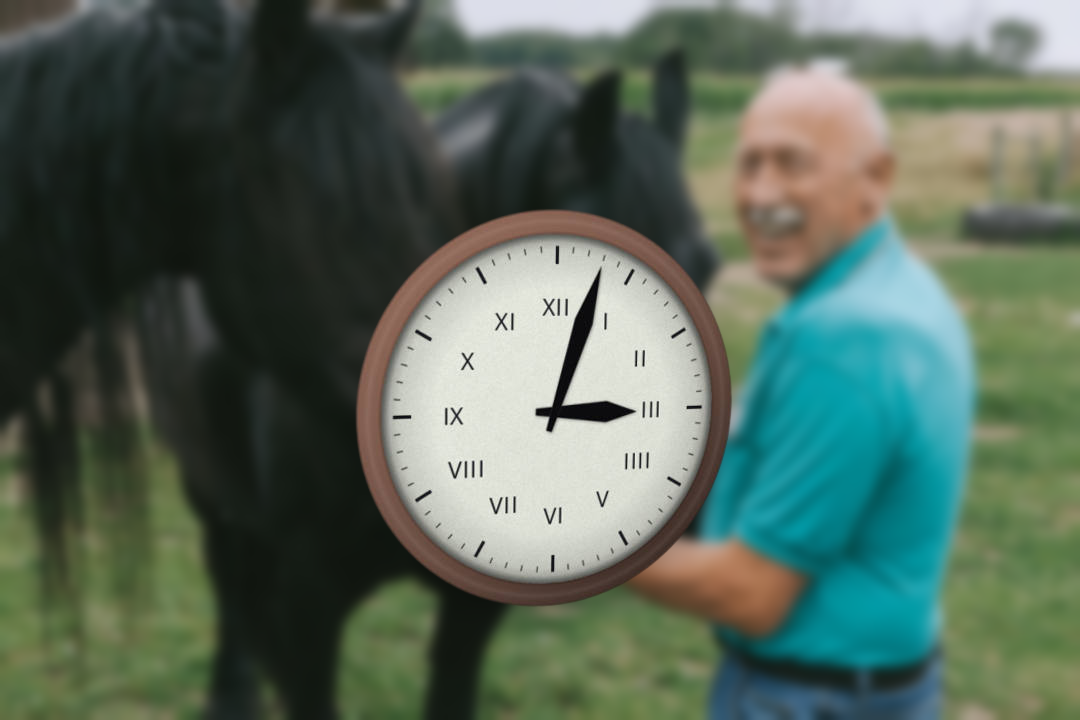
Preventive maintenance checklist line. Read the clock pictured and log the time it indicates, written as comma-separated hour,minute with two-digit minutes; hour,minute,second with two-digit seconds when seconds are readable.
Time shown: 3,03
